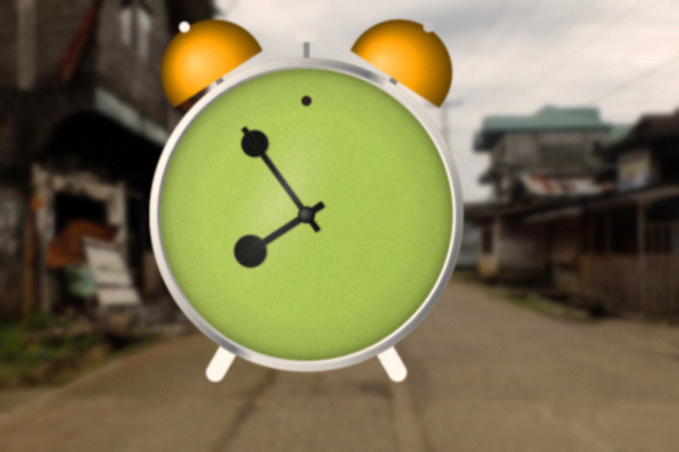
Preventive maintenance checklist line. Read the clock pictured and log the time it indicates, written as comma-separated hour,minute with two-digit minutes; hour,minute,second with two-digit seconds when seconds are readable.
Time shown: 7,54
